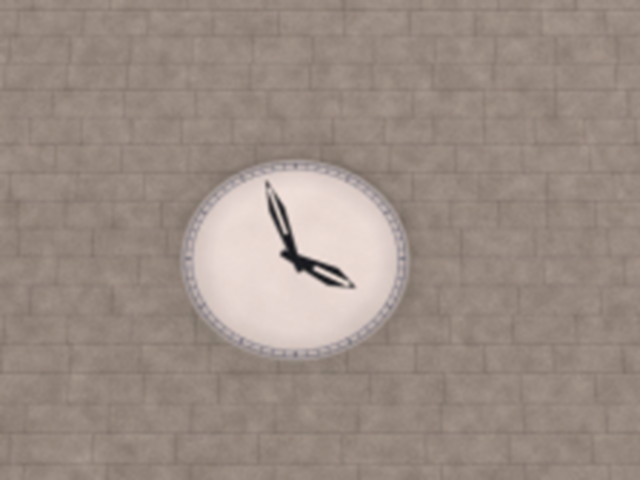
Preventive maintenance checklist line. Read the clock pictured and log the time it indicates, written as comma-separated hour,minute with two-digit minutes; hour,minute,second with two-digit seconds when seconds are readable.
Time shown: 3,57
